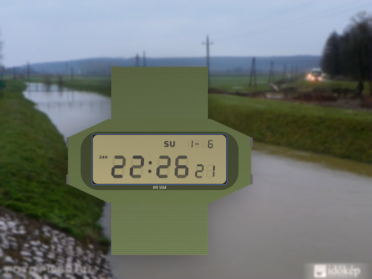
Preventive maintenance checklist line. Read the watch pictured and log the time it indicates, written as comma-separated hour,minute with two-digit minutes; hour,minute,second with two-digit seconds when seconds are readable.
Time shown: 22,26,21
